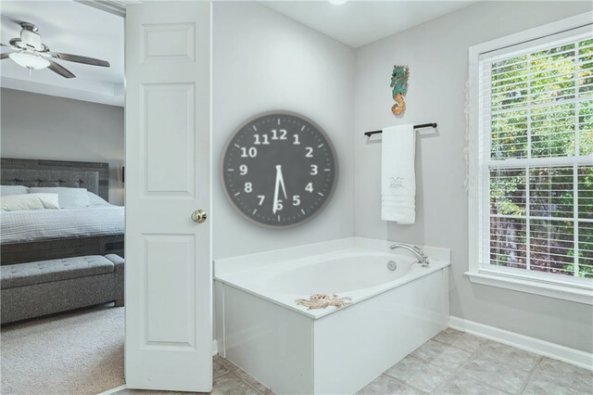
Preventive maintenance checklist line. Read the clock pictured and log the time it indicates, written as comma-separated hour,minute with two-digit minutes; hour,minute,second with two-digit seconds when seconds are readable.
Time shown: 5,31
